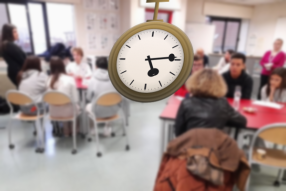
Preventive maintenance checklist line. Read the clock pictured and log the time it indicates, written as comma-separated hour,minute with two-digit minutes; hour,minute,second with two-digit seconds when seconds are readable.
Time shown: 5,14
